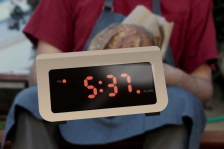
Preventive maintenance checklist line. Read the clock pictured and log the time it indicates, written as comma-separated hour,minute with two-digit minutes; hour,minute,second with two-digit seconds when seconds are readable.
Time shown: 5,37
